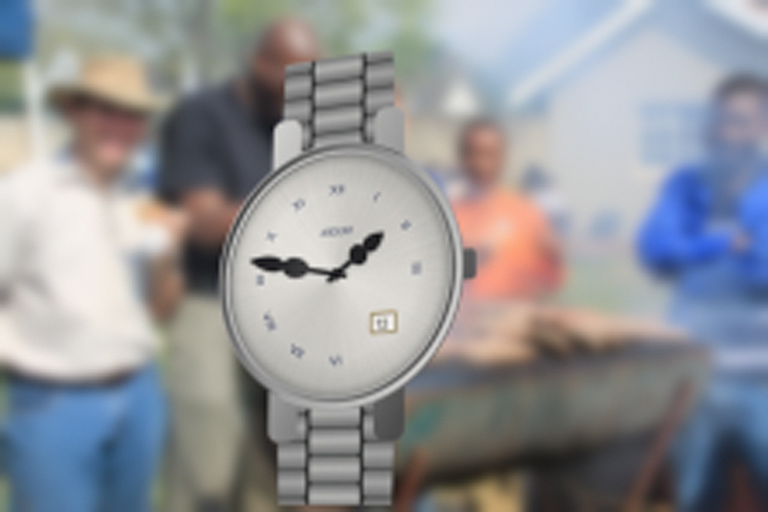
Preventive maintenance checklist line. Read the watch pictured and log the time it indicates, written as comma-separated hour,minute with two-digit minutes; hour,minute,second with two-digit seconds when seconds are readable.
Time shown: 1,47
